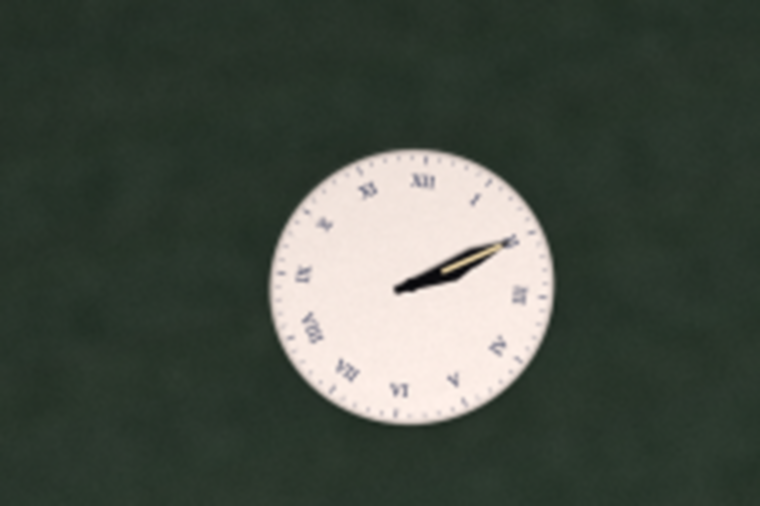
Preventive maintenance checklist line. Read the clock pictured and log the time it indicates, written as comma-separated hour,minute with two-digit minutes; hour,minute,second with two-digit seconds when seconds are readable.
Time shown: 2,10
